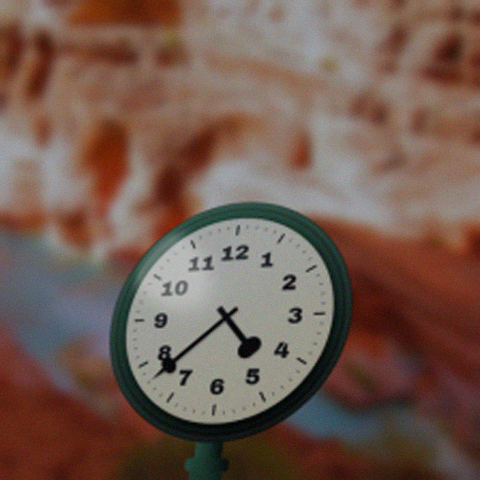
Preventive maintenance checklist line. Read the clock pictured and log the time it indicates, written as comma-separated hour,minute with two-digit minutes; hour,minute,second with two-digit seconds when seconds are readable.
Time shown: 4,38
